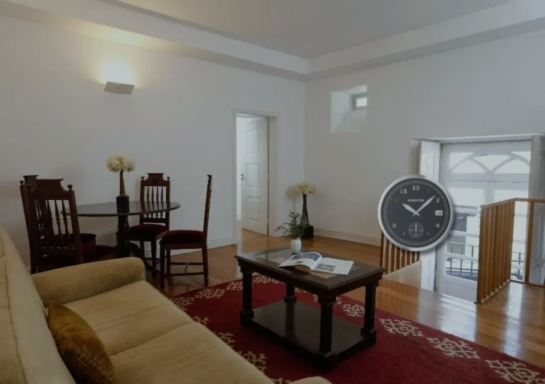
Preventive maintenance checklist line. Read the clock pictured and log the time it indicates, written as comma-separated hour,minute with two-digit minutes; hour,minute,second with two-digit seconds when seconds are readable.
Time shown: 10,08
